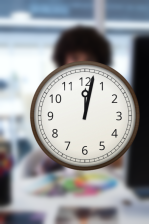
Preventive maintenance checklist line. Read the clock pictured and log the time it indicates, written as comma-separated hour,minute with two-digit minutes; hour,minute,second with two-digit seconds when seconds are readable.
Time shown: 12,02
